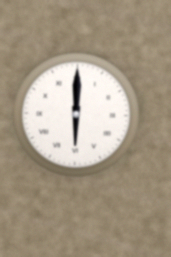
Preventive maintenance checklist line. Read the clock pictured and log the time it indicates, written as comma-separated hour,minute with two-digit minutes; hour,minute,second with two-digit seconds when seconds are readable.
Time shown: 6,00
